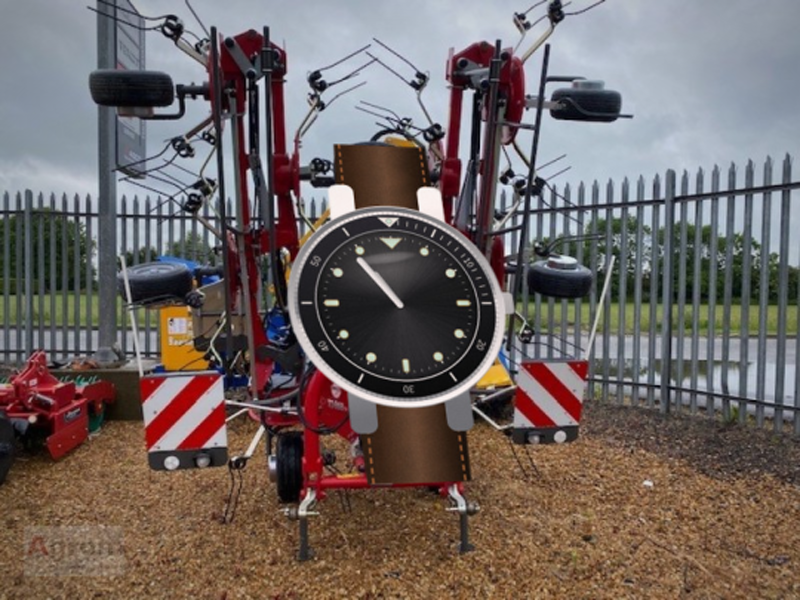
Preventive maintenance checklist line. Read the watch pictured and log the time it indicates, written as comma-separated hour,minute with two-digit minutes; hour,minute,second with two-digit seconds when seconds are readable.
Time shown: 10,54
